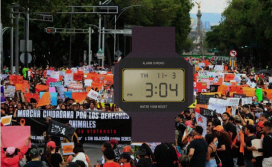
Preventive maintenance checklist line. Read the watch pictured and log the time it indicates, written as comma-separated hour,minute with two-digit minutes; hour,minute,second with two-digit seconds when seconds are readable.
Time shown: 3,04
